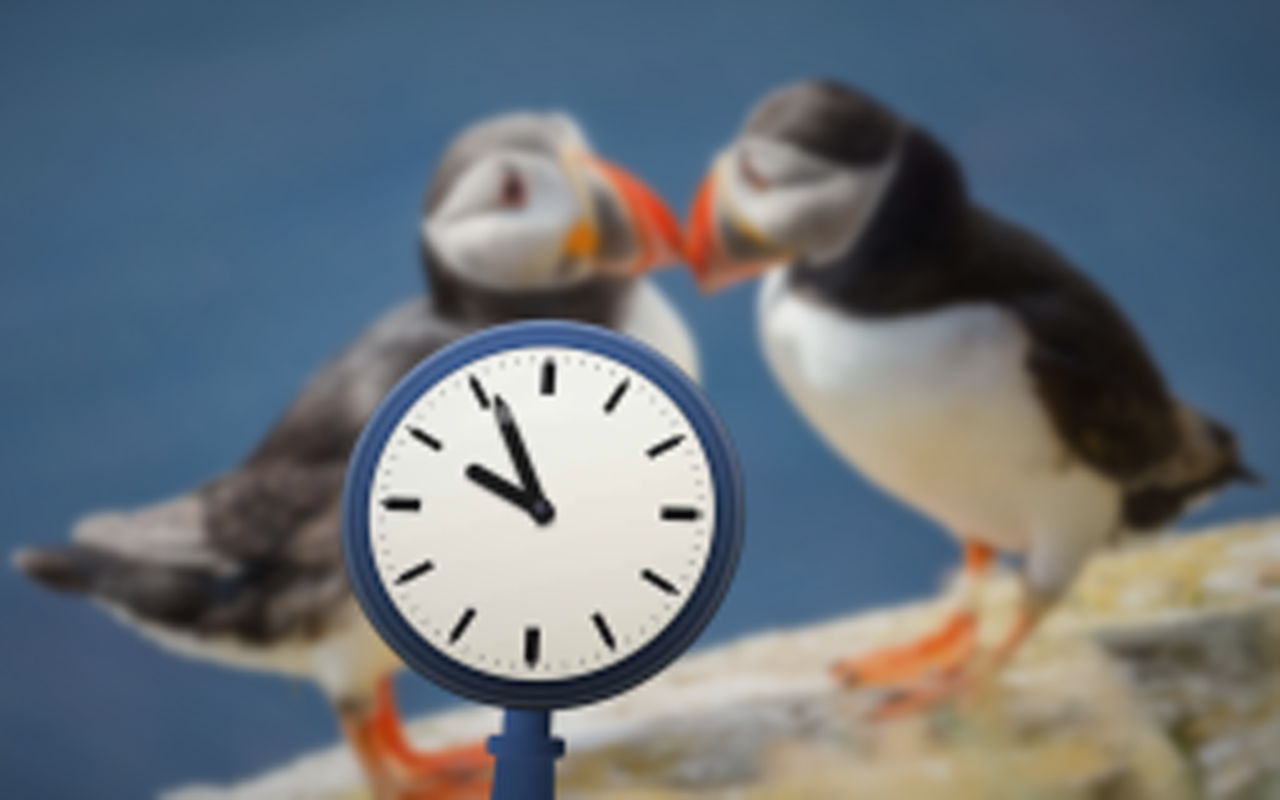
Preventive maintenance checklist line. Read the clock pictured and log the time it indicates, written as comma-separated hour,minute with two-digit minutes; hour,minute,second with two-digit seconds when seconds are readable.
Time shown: 9,56
